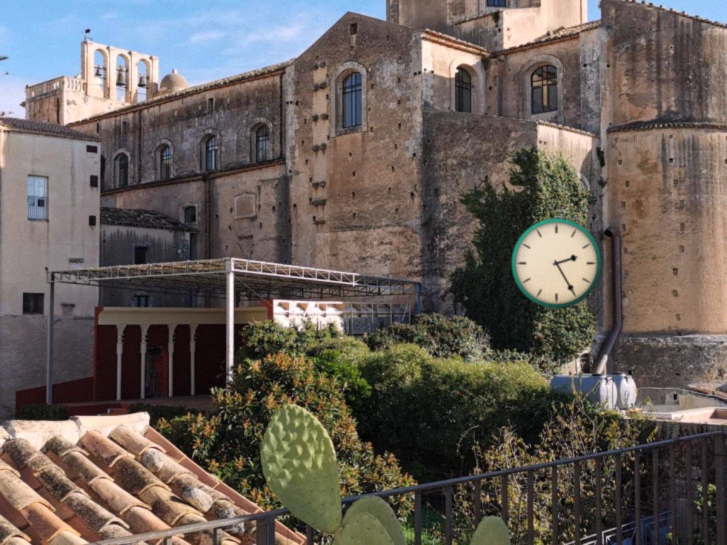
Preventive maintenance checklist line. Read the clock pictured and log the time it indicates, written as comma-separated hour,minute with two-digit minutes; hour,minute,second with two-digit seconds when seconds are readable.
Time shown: 2,25
